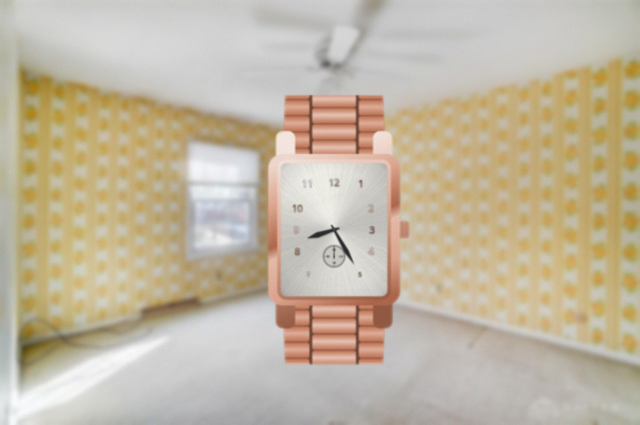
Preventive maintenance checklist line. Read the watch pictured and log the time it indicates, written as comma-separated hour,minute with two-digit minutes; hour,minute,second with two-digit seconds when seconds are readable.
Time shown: 8,25
